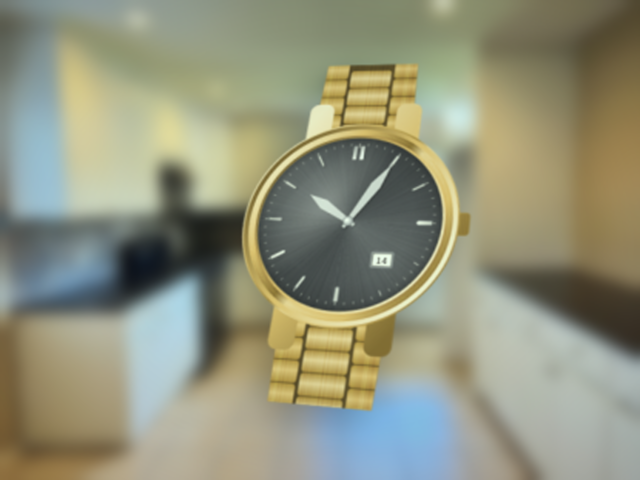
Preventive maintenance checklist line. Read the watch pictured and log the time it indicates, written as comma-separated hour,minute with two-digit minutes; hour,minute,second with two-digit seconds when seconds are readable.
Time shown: 10,05
